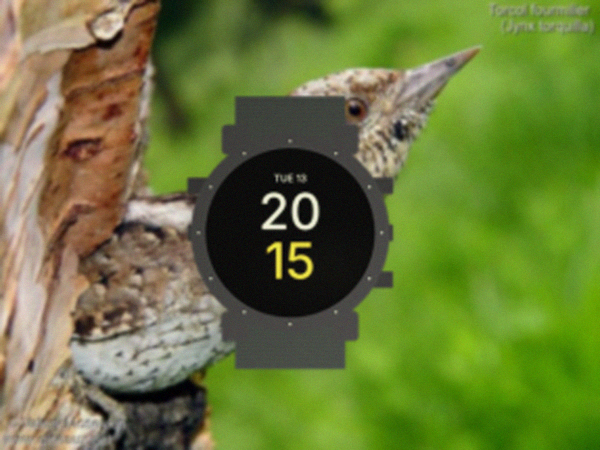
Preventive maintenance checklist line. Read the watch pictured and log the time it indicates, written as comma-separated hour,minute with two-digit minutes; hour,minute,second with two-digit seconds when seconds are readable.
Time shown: 20,15
